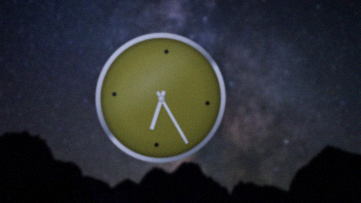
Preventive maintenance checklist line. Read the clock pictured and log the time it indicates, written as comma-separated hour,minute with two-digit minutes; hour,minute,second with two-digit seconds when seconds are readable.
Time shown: 6,24
